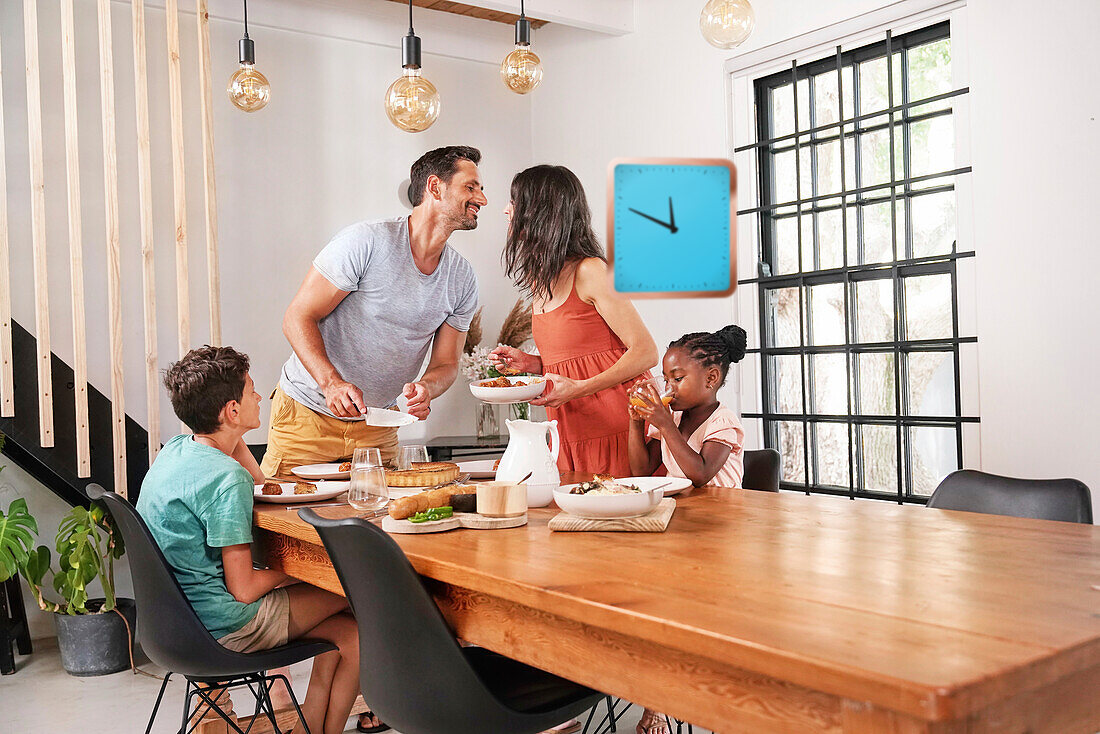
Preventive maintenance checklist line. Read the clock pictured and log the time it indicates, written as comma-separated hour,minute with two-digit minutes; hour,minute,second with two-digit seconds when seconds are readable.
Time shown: 11,49
